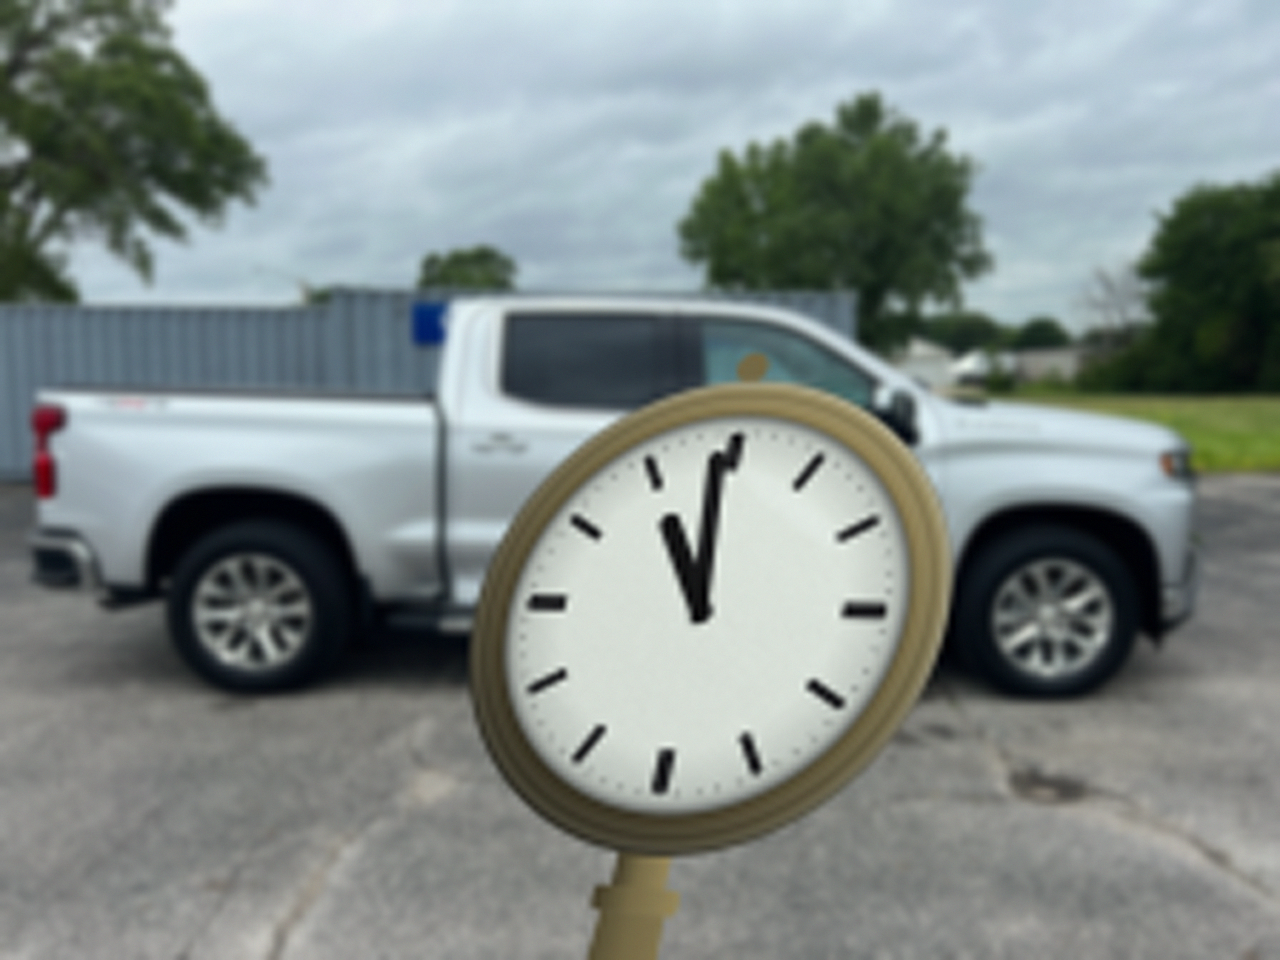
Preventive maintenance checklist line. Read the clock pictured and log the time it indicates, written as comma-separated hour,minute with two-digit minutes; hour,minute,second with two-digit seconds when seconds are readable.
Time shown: 10,59
